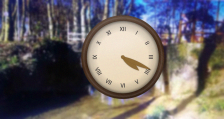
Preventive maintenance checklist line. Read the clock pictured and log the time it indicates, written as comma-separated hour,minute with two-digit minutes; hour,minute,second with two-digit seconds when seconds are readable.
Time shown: 4,19
